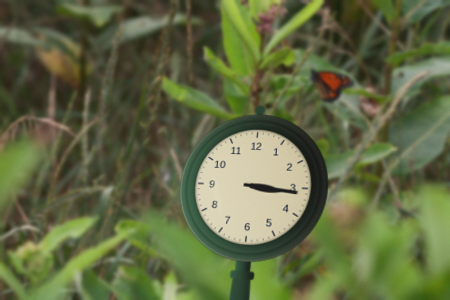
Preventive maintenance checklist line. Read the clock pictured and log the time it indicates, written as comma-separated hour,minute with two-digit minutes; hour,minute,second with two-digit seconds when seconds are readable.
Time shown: 3,16
